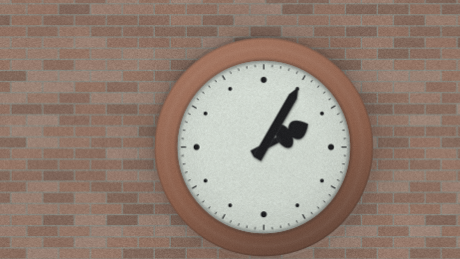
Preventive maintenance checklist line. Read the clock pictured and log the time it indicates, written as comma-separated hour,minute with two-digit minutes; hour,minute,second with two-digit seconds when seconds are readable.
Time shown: 2,05
